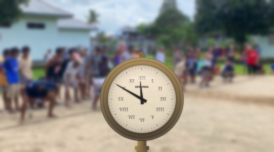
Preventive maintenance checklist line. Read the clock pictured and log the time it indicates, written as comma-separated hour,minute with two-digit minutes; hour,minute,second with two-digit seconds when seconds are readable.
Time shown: 11,50
